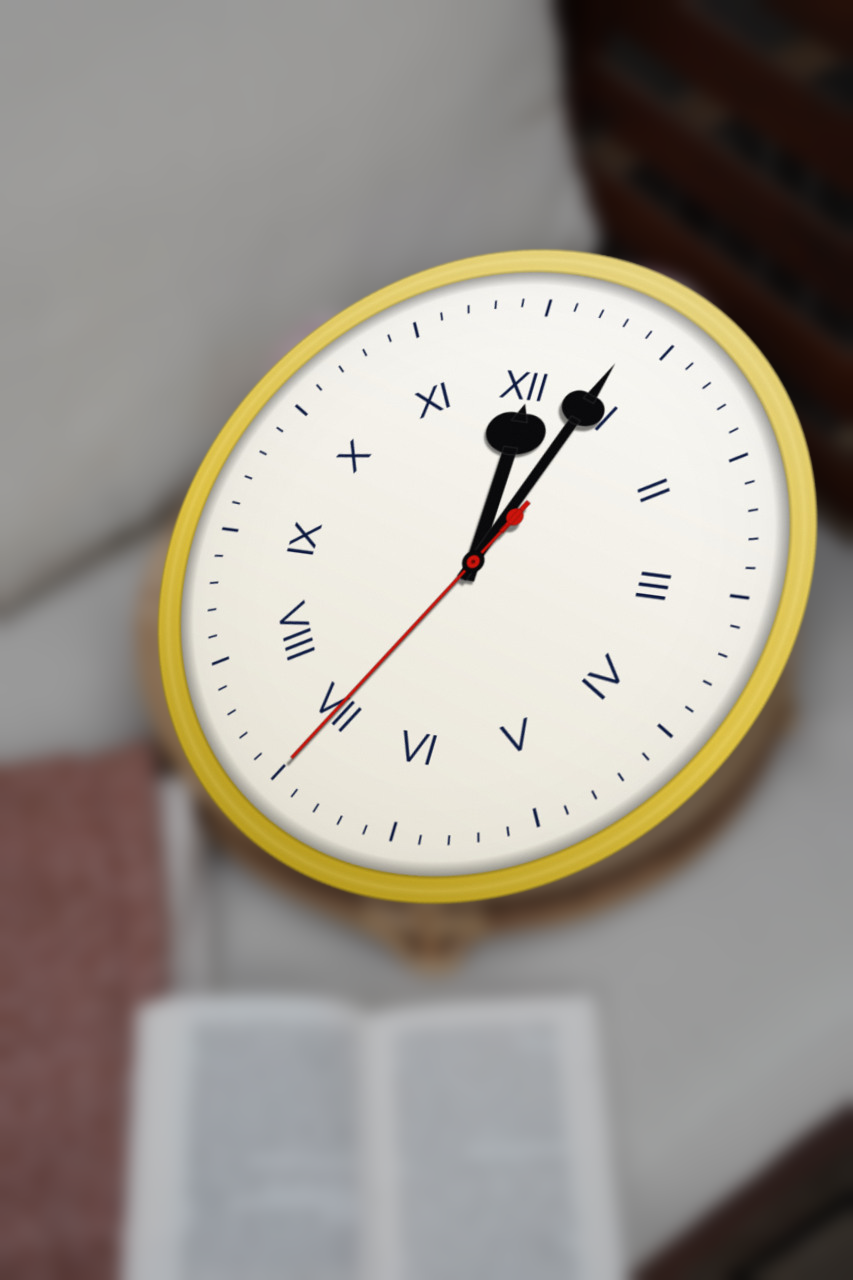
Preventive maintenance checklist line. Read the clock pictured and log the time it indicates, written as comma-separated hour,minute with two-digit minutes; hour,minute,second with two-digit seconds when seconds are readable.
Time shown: 12,03,35
